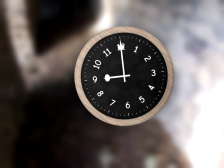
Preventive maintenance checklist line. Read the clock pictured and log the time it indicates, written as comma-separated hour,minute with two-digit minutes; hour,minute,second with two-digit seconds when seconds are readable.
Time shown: 9,00
